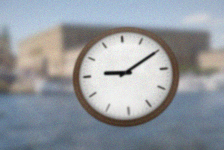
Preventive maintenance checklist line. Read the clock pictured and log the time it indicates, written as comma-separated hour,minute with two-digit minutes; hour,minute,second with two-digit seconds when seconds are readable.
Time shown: 9,10
